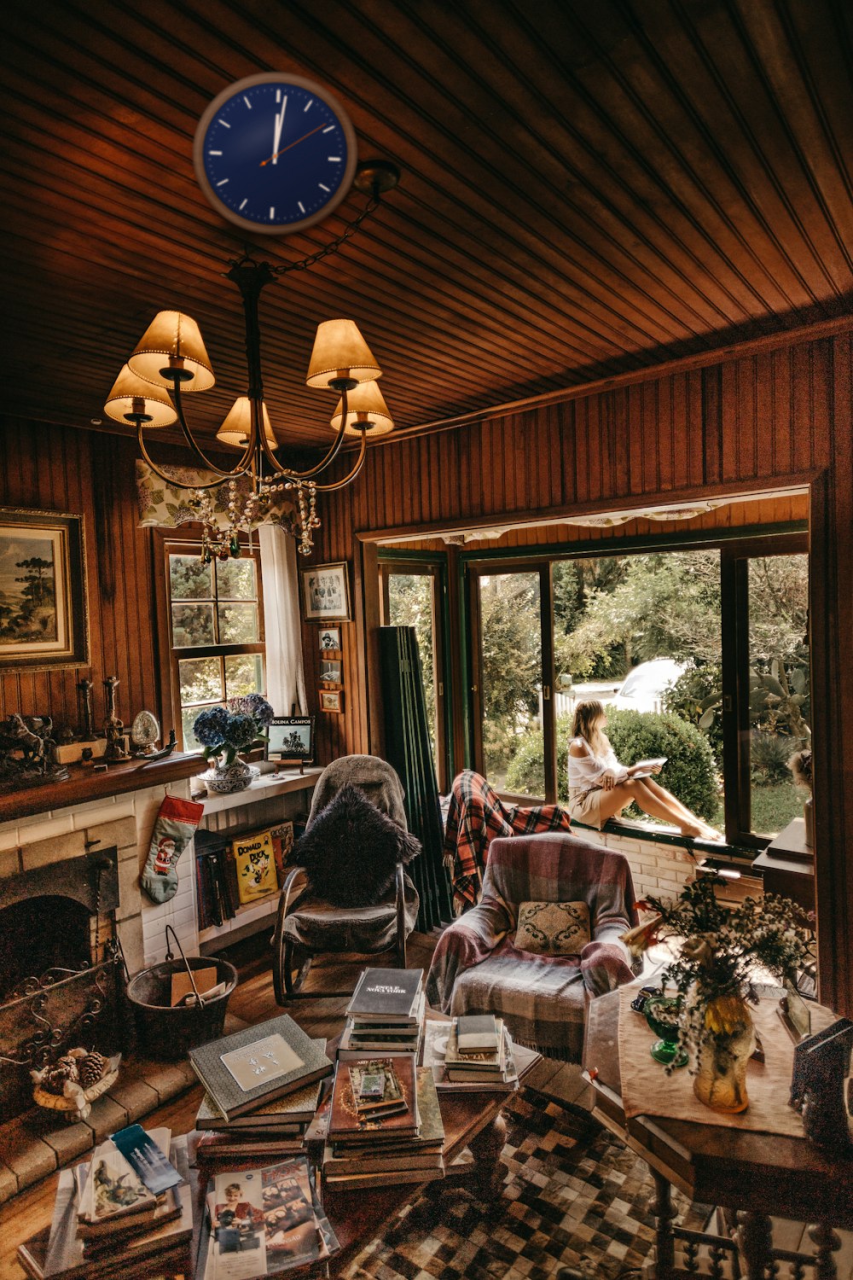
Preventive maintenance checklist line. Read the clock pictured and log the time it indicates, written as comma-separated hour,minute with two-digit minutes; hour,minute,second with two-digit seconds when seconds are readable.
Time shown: 12,01,09
